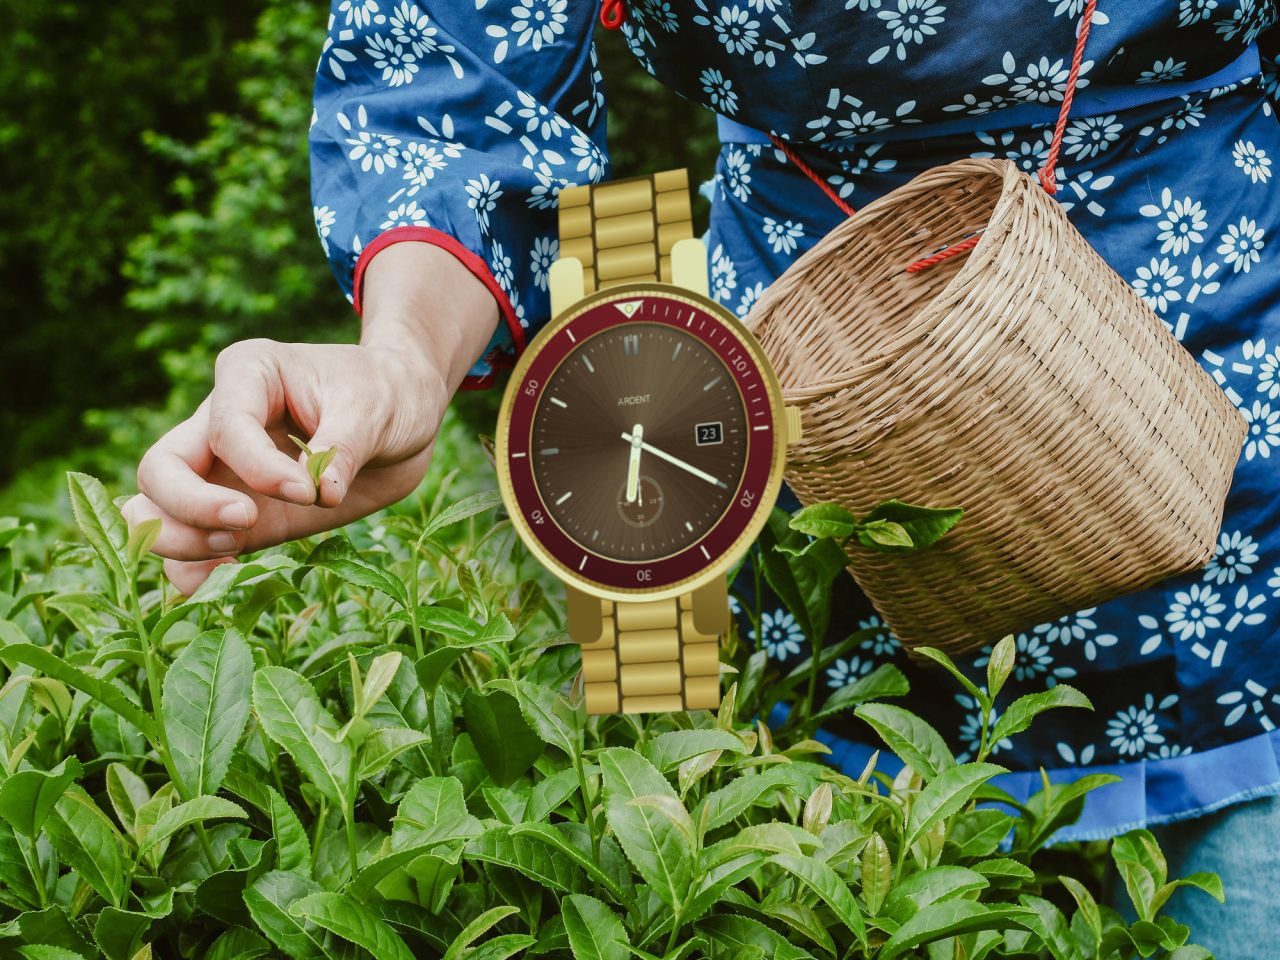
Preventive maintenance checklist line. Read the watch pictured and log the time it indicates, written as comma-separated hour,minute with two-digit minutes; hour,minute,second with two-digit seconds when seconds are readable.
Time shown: 6,20
